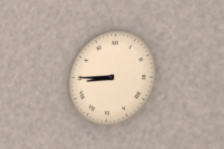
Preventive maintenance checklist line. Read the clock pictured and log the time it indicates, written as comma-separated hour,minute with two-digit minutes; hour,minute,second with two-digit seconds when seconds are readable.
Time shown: 8,45
